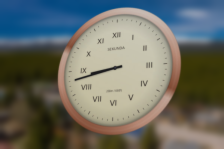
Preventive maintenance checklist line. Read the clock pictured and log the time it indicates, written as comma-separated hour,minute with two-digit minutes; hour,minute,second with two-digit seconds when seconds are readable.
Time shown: 8,43
